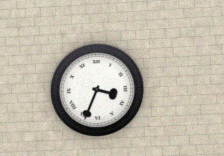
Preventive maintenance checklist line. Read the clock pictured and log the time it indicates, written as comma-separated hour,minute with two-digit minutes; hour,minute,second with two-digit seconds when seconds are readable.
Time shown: 3,34
